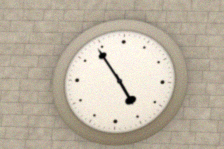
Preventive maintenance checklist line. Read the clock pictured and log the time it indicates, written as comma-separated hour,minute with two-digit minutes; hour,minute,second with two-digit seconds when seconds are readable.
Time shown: 4,54
